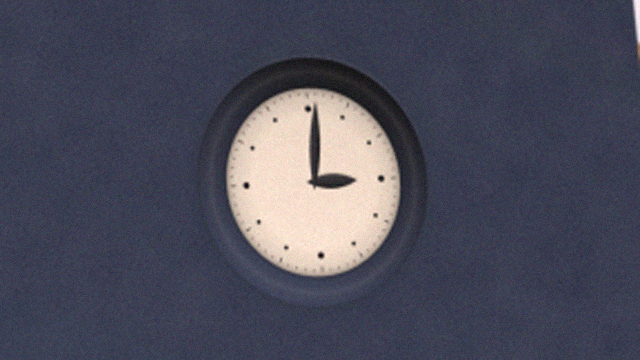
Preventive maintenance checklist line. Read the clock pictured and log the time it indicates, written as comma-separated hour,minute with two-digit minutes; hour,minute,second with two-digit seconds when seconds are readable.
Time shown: 3,01
